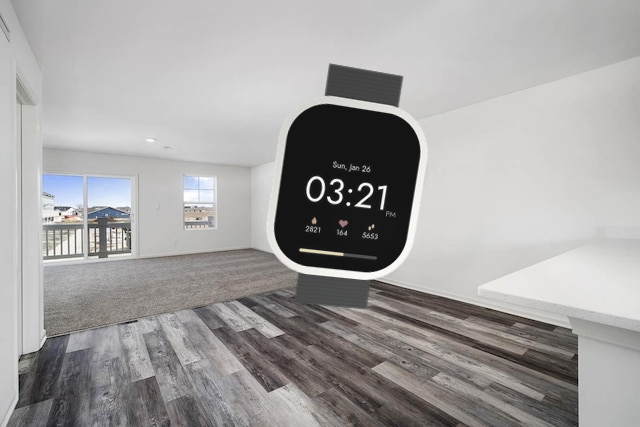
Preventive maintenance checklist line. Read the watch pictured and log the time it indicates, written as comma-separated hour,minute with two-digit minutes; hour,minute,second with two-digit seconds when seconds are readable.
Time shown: 3,21
